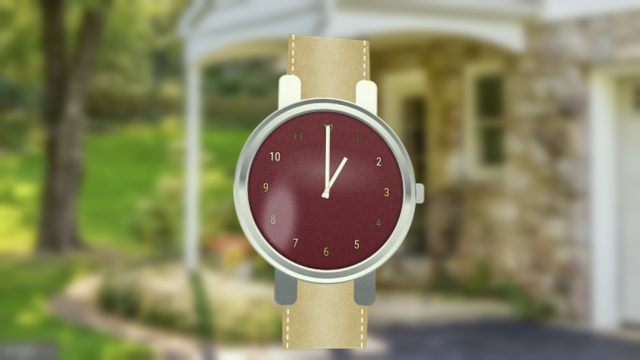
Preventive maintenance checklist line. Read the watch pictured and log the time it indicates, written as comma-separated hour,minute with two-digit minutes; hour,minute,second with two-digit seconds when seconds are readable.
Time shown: 1,00
